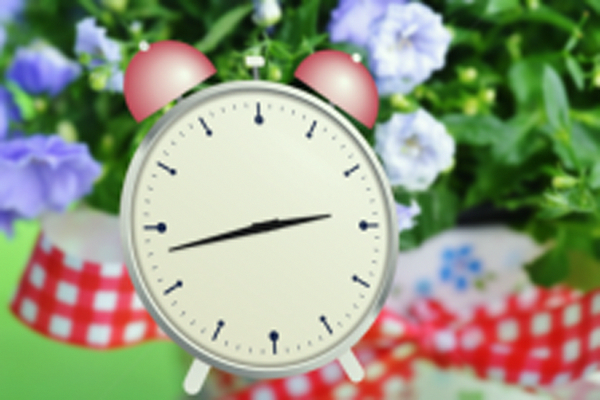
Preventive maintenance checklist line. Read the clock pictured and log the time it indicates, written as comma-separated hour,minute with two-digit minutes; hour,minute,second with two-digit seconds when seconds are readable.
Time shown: 2,43
